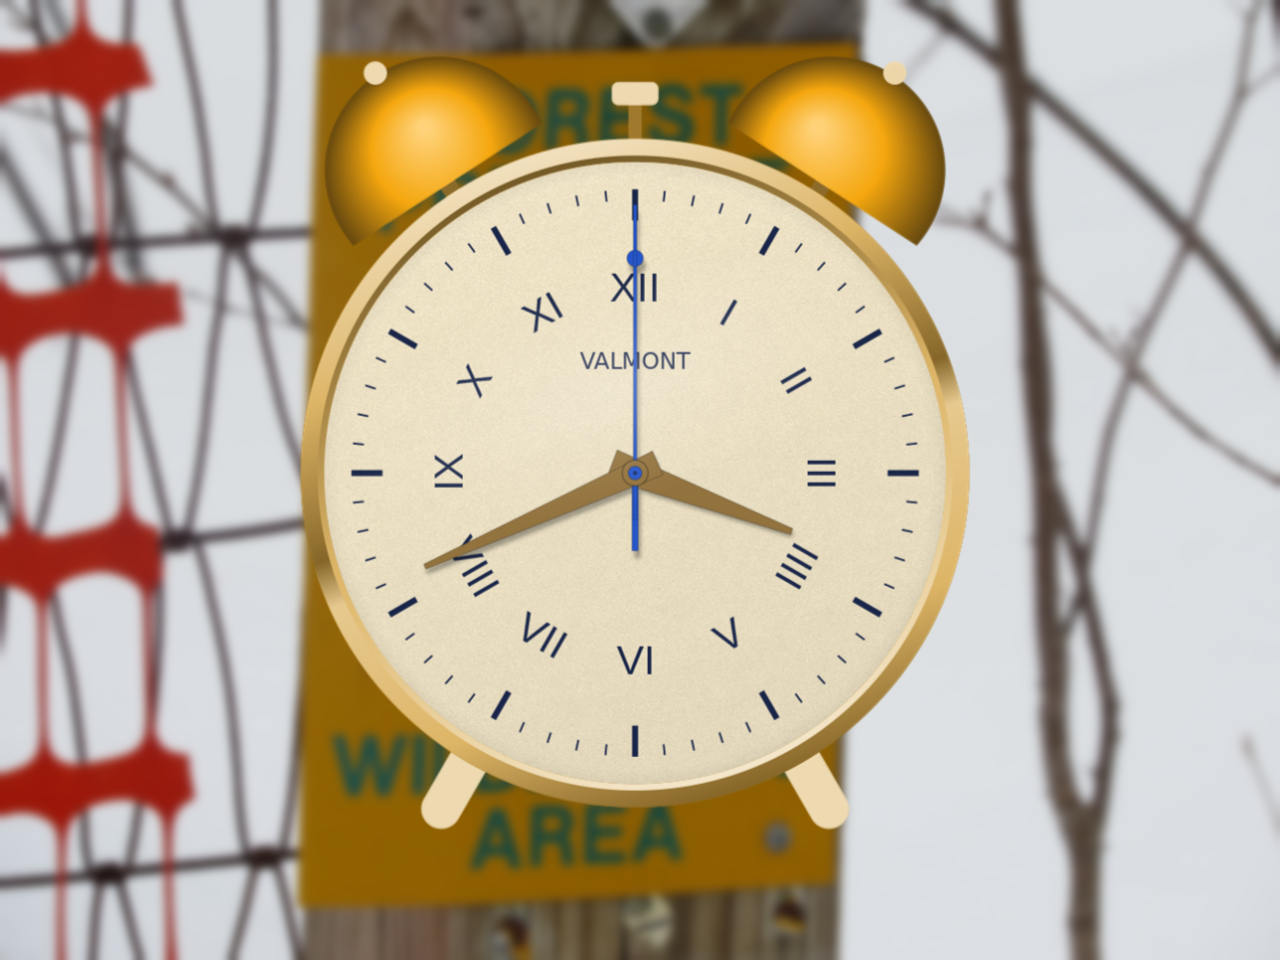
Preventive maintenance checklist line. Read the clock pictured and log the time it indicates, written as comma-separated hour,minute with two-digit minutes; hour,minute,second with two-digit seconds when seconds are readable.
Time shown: 3,41,00
